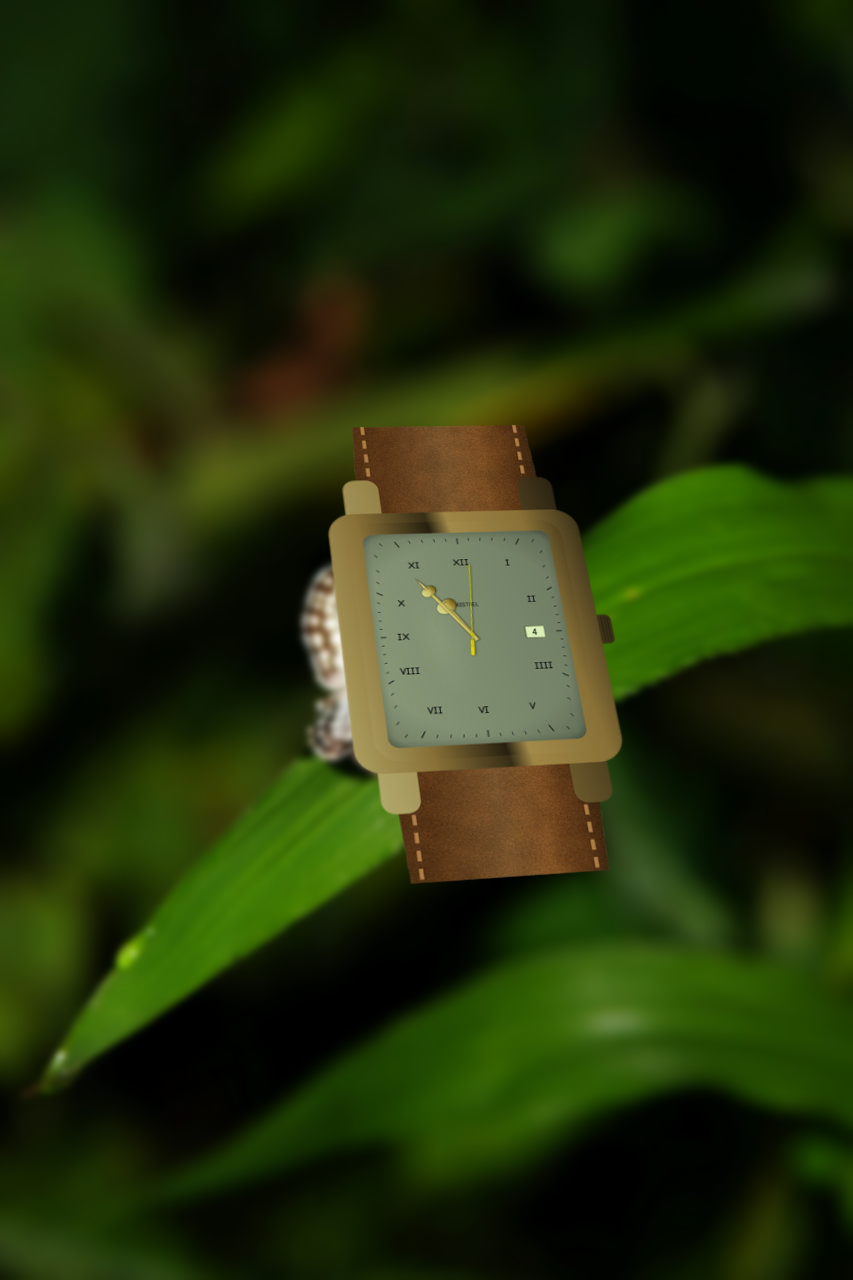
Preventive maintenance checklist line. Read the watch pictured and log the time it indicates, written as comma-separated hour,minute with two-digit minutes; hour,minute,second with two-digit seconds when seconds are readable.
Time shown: 10,54,01
